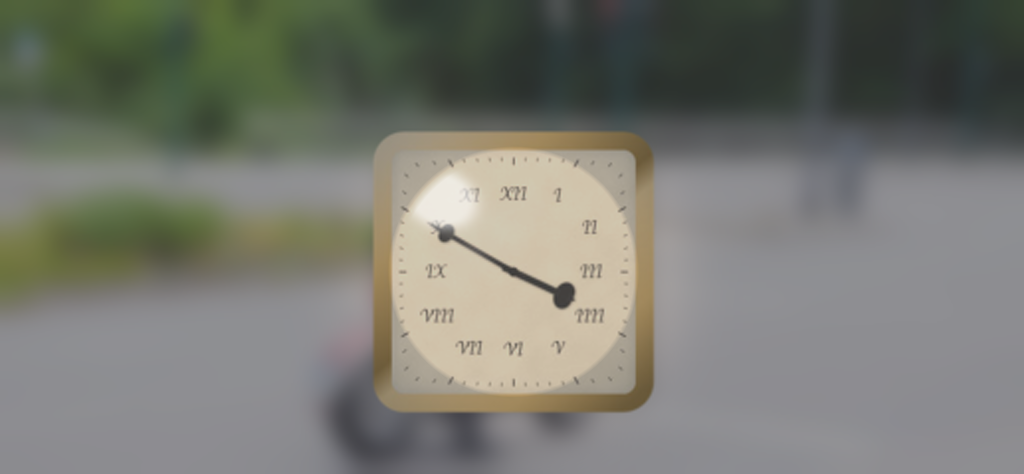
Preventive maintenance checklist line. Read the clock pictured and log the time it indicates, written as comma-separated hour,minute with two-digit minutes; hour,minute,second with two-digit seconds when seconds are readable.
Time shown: 3,50
